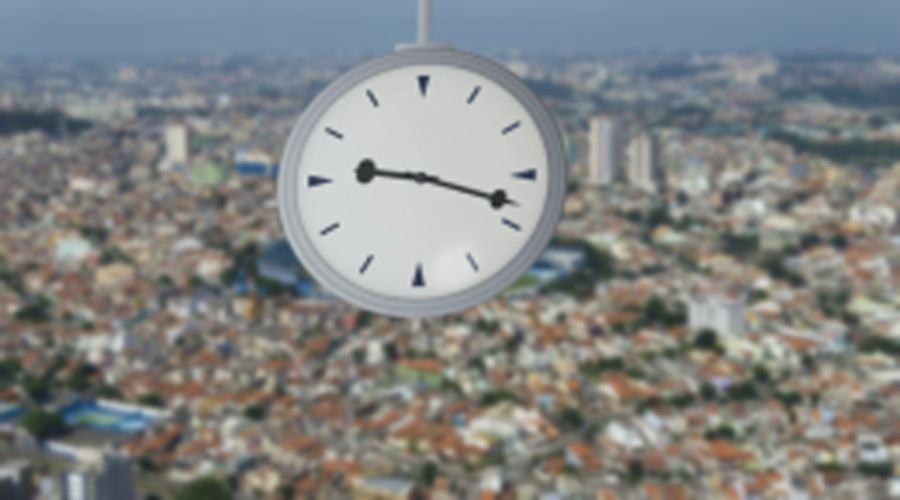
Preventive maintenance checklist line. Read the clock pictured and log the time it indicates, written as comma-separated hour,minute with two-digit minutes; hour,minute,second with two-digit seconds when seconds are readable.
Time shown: 9,18
